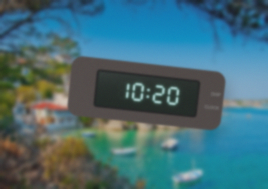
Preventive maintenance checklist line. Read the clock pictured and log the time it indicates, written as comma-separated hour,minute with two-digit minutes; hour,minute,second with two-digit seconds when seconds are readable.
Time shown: 10,20
